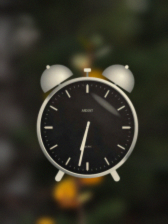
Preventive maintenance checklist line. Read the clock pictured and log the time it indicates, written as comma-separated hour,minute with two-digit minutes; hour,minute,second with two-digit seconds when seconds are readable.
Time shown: 6,32
